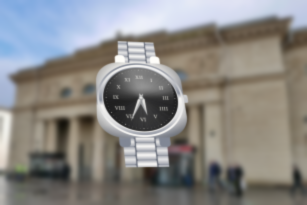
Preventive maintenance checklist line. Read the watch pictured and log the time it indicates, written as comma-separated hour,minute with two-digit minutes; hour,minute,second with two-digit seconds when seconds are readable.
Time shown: 5,34
